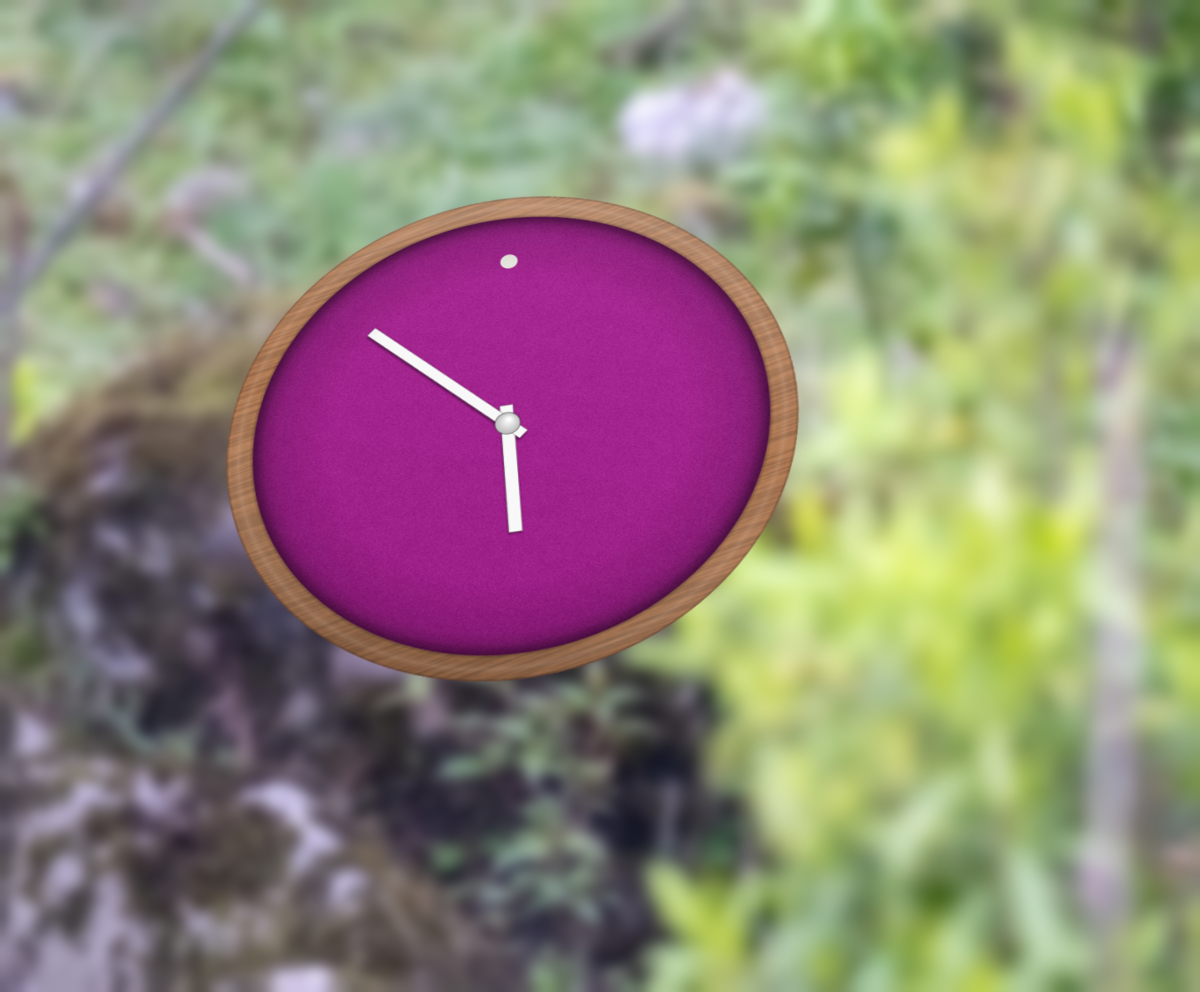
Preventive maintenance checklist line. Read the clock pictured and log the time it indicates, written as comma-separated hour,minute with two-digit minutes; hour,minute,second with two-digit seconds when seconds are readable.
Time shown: 5,52
